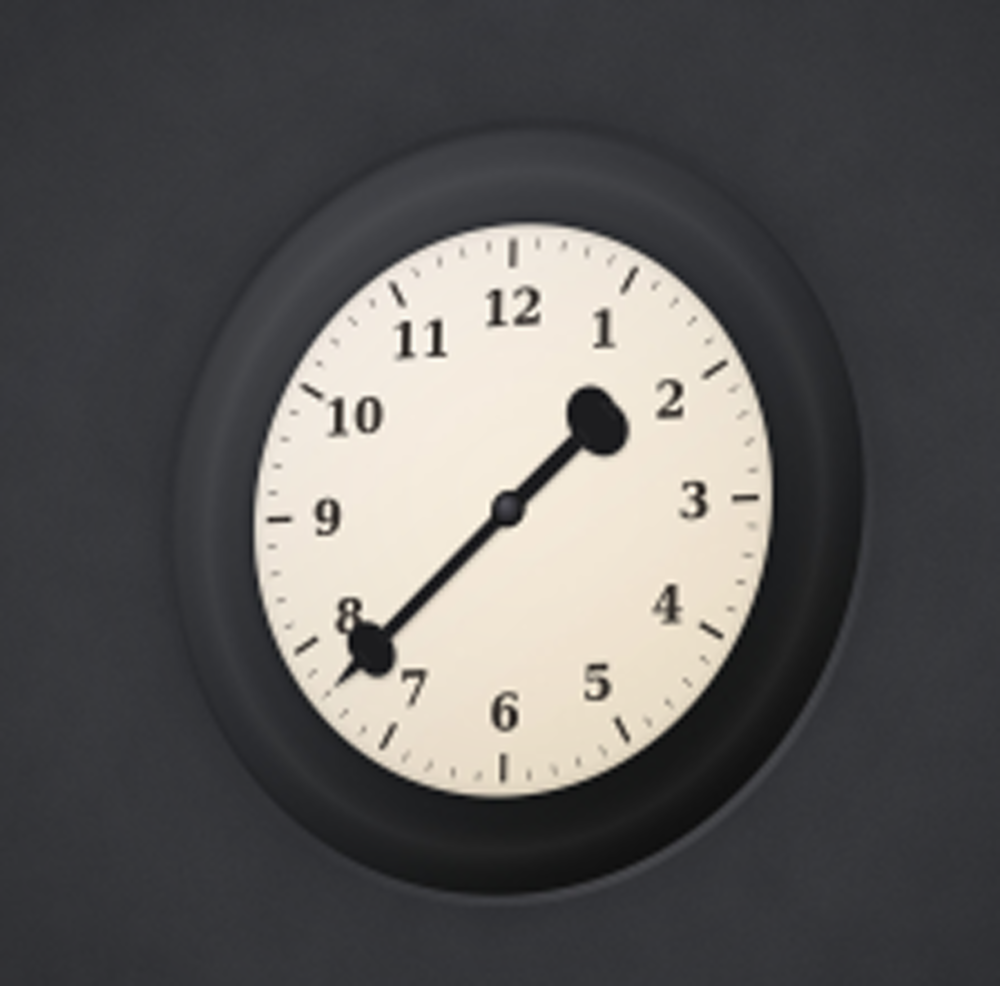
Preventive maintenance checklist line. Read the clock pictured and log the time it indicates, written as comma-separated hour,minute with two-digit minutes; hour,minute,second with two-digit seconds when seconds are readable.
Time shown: 1,38
